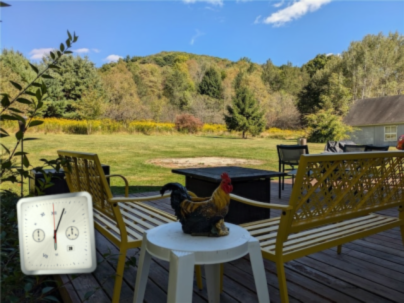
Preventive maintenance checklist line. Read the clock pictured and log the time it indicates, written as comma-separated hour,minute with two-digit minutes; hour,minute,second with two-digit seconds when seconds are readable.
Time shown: 6,04
